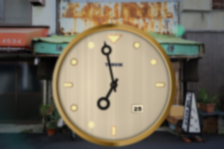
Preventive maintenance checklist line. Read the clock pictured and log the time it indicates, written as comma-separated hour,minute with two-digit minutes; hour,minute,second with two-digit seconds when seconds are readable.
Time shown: 6,58
